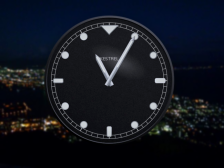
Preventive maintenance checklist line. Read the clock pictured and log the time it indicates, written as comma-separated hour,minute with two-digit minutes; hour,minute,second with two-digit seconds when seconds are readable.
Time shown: 11,05
